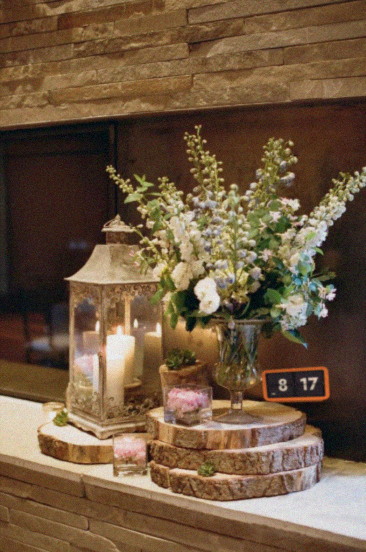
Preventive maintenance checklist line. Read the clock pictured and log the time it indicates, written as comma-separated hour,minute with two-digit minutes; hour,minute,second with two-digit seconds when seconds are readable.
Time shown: 8,17
